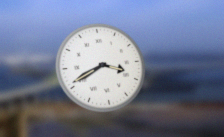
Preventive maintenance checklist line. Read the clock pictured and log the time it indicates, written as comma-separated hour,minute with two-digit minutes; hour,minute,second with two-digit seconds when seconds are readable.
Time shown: 3,41
